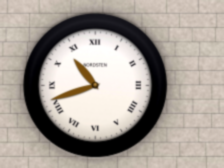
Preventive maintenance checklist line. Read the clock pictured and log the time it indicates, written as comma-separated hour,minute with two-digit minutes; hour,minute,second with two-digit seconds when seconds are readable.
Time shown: 10,42
